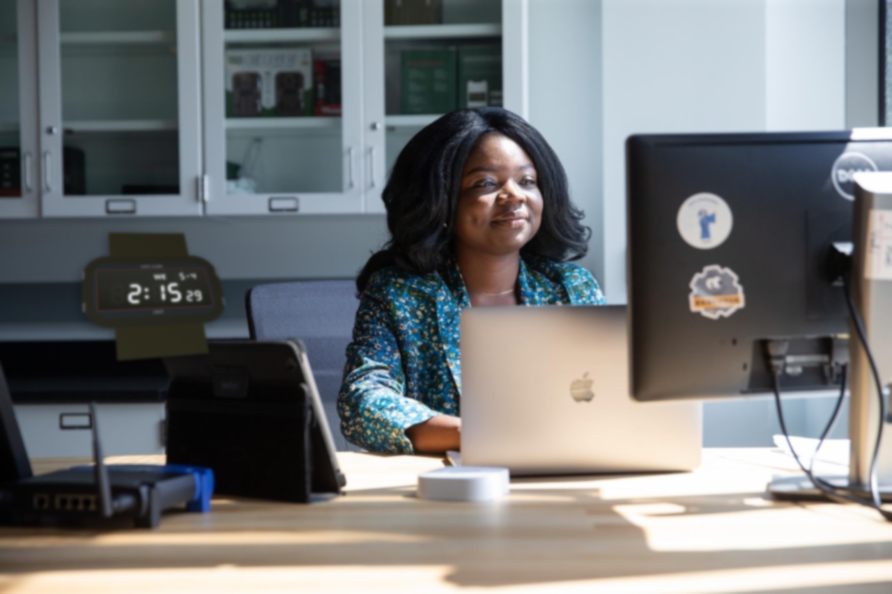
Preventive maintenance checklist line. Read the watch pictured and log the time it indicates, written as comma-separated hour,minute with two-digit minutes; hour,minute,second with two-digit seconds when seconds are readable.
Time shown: 2,15
